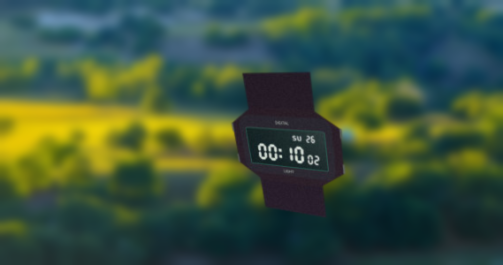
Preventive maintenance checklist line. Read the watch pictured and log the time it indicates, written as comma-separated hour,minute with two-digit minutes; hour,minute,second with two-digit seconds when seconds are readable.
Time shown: 0,10,02
